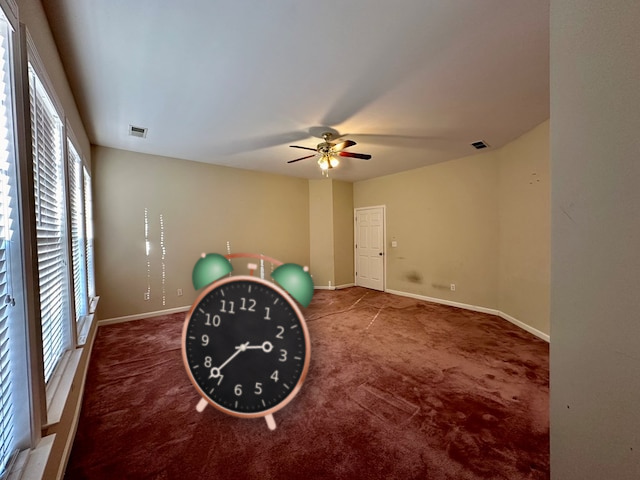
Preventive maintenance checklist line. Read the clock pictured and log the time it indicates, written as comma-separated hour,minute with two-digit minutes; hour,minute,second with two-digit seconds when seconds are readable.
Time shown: 2,37
